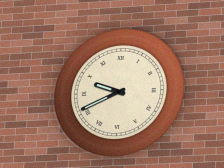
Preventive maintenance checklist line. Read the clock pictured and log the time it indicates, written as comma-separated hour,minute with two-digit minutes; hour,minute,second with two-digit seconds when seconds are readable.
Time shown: 9,41
